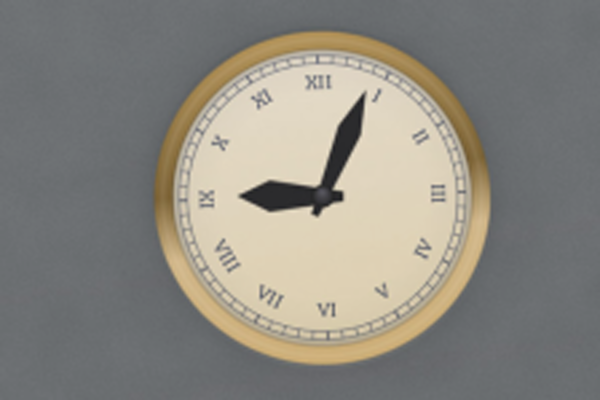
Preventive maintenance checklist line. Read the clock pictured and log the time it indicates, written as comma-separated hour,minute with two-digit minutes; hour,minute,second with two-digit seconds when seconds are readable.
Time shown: 9,04
